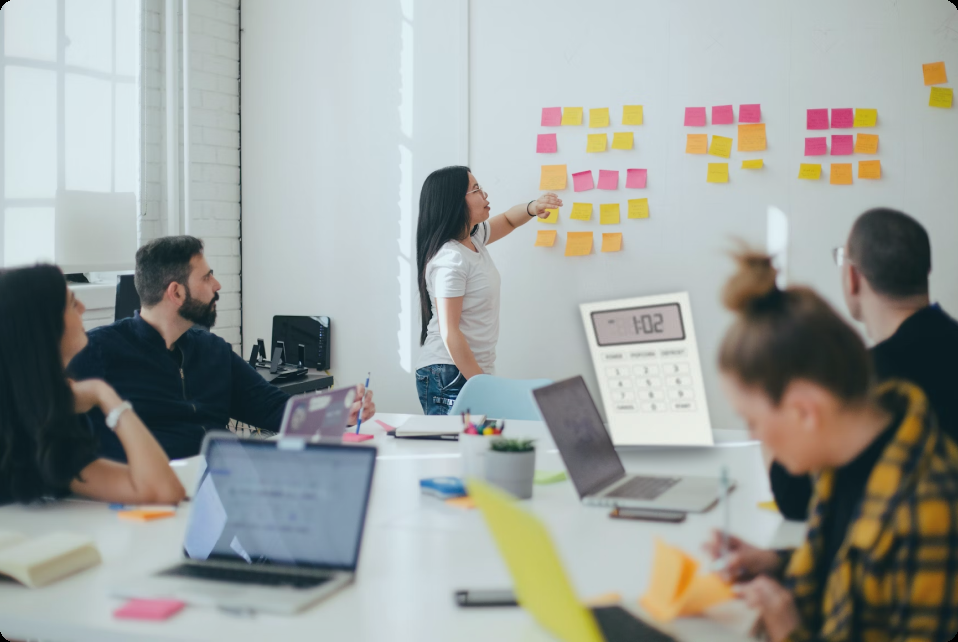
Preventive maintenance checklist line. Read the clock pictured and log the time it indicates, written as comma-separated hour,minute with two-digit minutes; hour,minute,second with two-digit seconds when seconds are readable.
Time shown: 1,02
